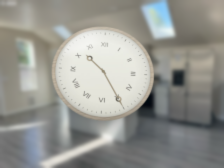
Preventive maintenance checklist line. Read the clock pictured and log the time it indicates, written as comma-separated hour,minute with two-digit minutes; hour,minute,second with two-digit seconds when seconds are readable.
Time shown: 10,25
